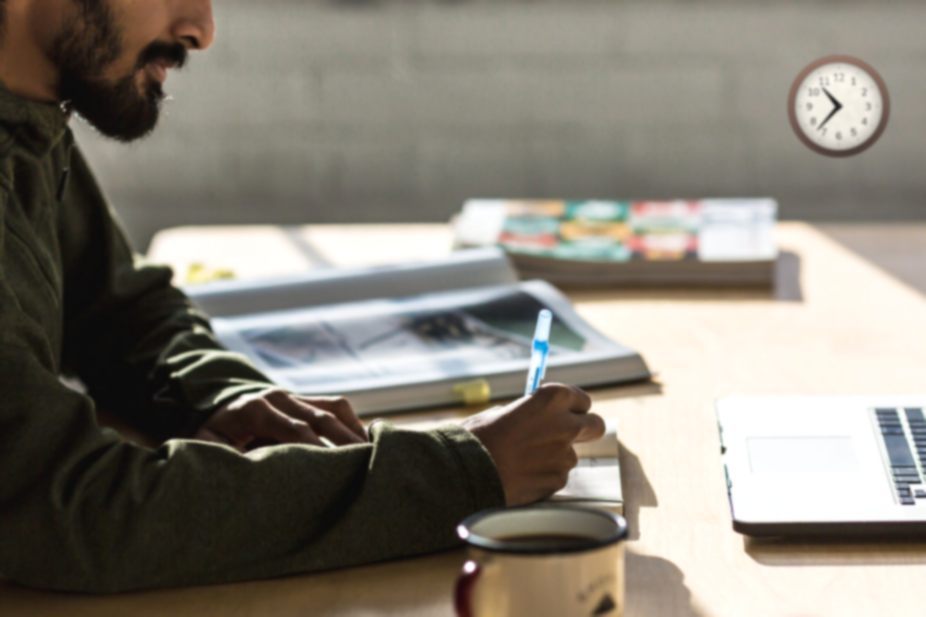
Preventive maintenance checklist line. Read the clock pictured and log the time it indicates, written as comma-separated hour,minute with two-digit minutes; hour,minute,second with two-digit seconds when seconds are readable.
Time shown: 10,37
